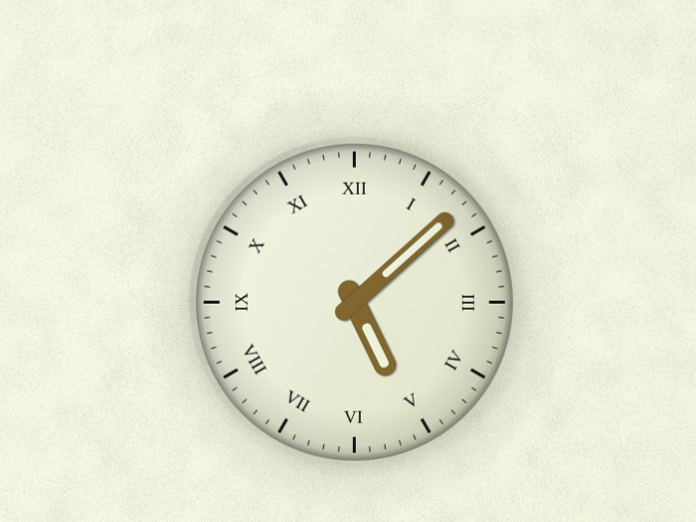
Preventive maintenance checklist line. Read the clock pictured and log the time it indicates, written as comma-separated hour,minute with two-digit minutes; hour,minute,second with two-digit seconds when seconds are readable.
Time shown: 5,08
